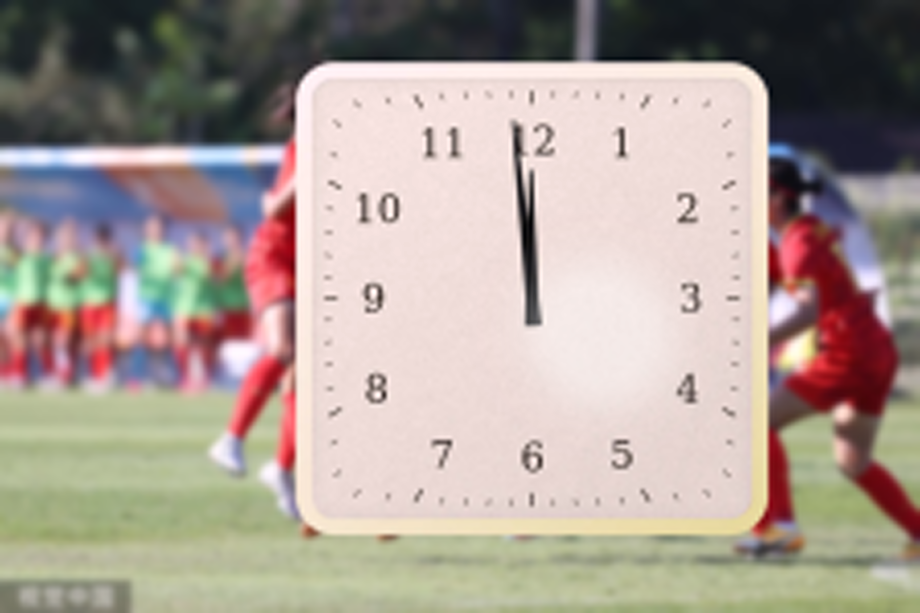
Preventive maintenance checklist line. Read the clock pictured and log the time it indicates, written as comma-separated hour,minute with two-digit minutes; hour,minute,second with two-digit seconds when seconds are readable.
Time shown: 11,59
